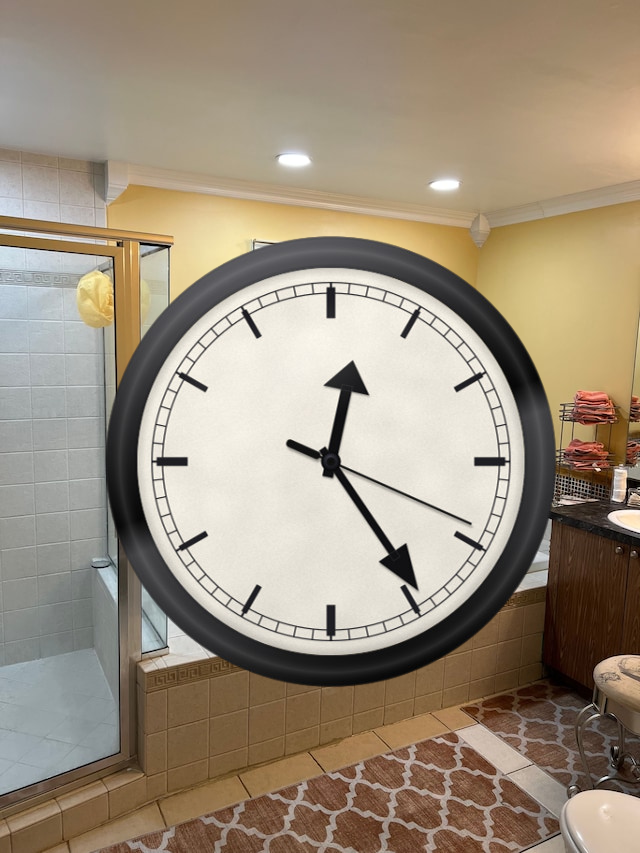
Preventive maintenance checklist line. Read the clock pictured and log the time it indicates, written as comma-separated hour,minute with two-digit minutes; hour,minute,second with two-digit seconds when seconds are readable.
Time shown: 12,24,19
